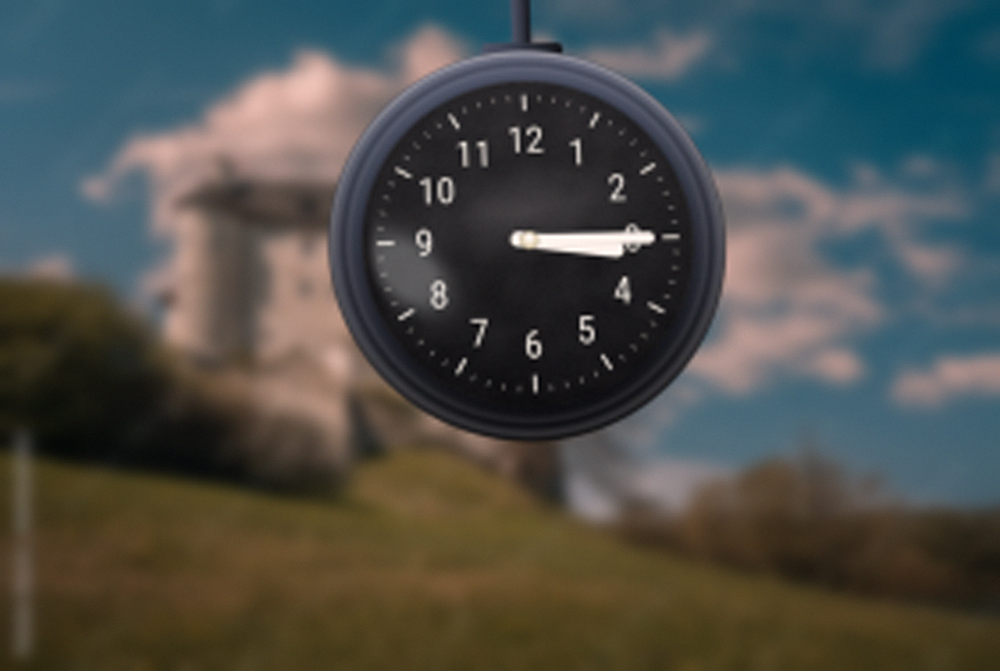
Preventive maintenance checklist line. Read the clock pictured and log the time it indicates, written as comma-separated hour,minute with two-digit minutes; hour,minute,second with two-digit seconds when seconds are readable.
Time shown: 3,15
